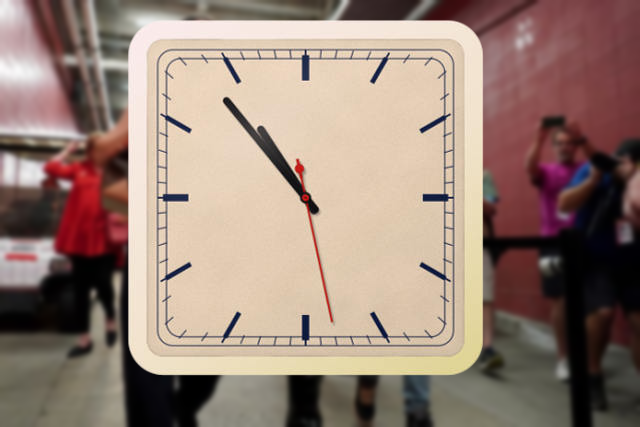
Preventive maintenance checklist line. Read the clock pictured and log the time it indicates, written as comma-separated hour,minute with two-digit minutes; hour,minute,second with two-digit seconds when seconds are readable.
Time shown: 10,53,28
